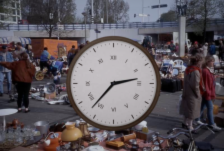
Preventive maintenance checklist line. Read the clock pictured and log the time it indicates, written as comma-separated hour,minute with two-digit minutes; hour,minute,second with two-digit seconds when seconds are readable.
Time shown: 2,37
